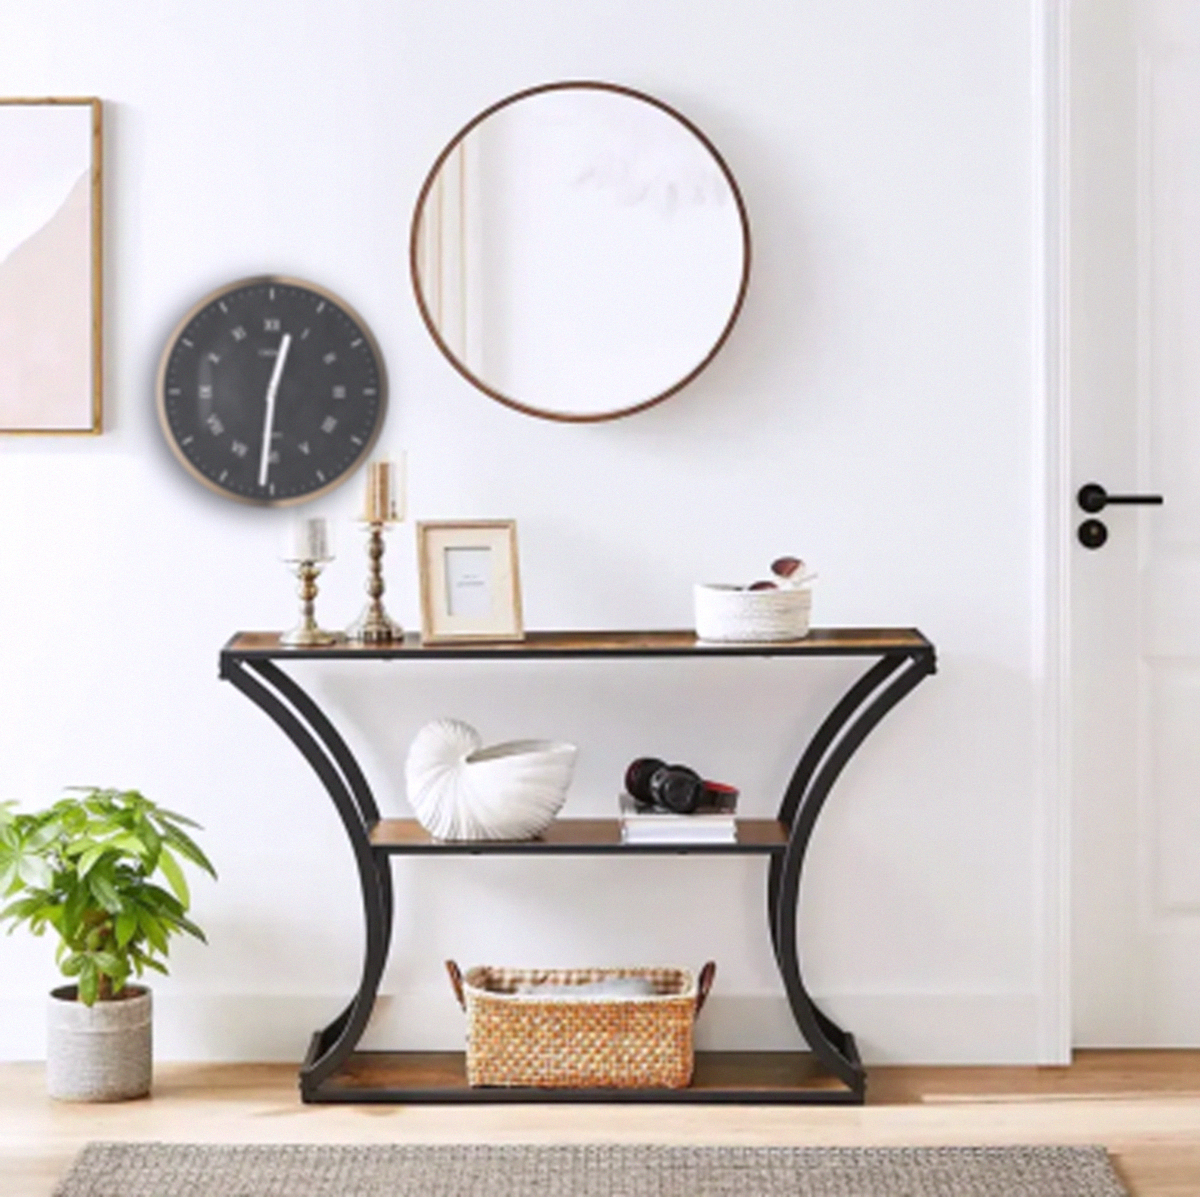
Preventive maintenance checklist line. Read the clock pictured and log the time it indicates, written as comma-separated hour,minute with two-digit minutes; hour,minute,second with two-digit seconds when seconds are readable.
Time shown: 12,31
